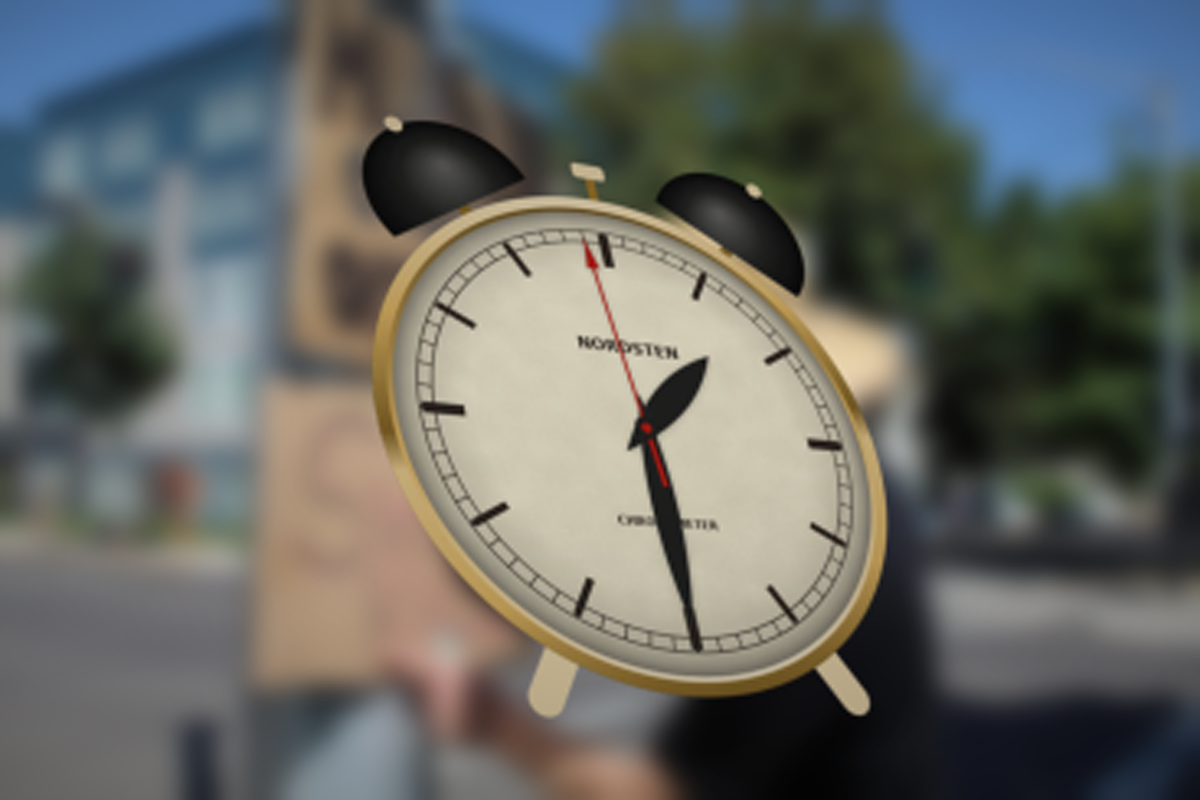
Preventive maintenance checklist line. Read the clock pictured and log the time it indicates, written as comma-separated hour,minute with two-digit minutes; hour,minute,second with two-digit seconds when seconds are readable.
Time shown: 1,29,59
